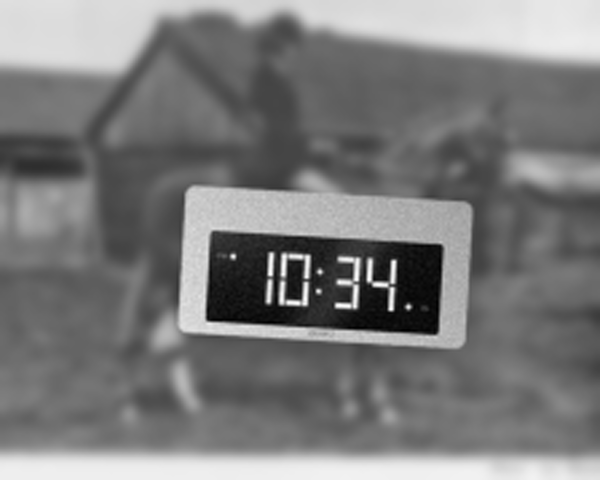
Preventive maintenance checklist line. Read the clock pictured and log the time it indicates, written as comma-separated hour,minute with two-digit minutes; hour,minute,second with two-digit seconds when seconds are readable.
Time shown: 10,34
